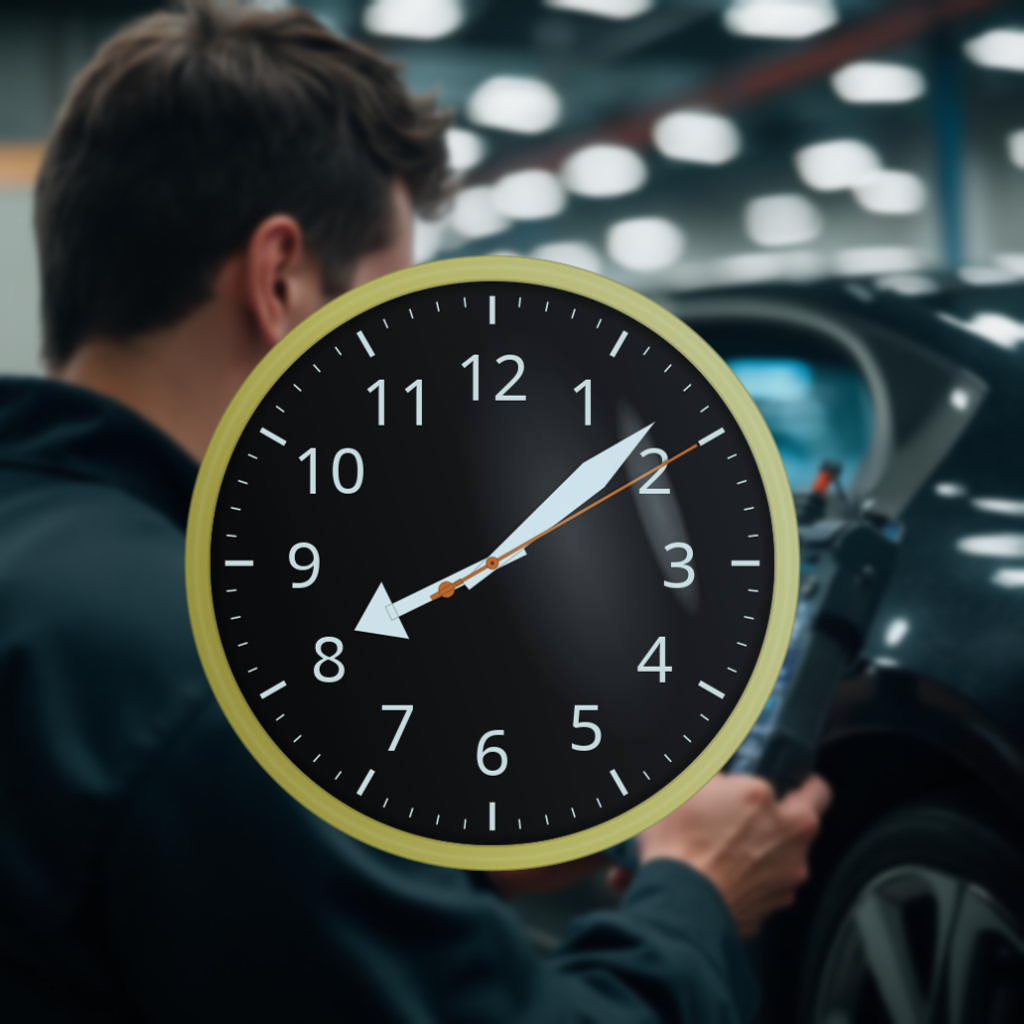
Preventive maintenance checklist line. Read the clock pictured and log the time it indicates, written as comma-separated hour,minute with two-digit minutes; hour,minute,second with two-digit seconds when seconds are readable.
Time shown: 8,08,10
